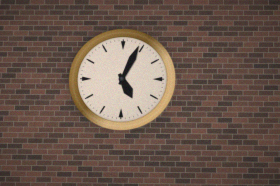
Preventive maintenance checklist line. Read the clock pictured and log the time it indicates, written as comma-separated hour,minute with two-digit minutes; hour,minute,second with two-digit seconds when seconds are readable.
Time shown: 5,04
